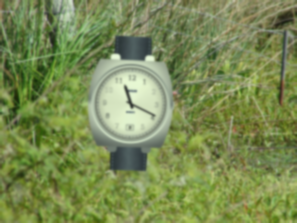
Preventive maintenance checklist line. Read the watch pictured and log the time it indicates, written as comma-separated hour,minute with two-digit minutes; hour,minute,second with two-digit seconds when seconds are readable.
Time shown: 11,19
